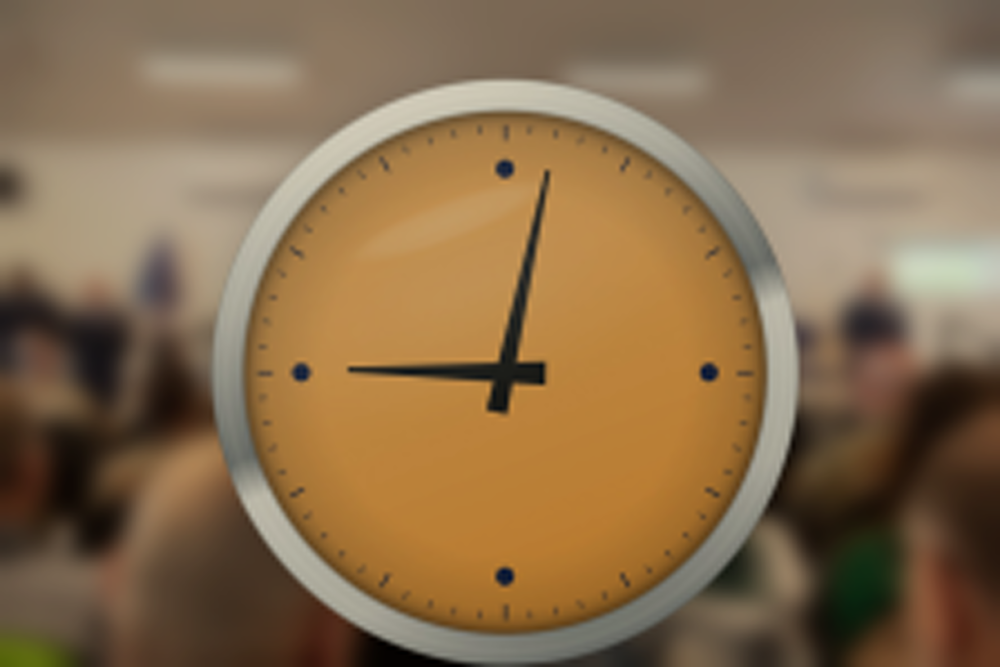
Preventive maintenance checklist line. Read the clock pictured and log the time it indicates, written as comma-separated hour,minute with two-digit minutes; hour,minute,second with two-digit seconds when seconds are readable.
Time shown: 9,02
